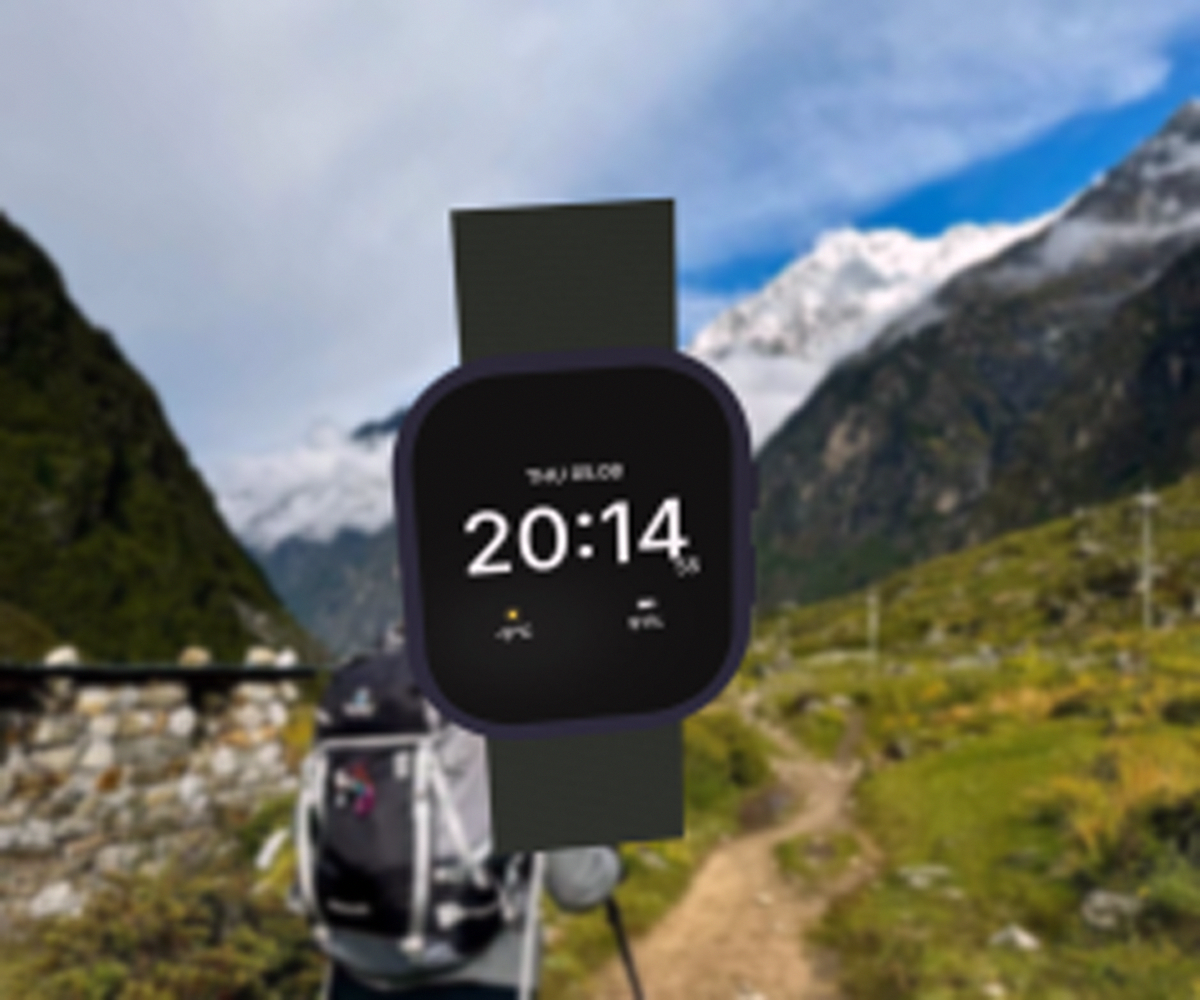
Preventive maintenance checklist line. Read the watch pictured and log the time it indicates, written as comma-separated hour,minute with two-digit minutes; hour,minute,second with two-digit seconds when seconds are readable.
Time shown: 20,14
